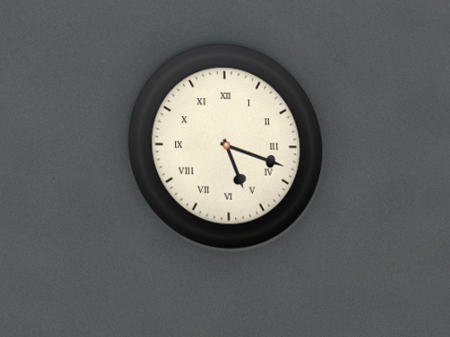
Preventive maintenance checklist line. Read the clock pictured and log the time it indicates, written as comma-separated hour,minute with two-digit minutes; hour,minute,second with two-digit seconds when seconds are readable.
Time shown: 5,18
